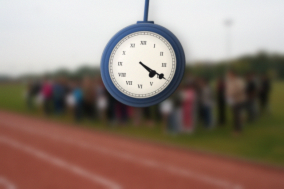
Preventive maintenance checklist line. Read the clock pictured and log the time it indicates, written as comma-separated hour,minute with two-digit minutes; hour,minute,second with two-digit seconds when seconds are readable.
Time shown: 4,20
